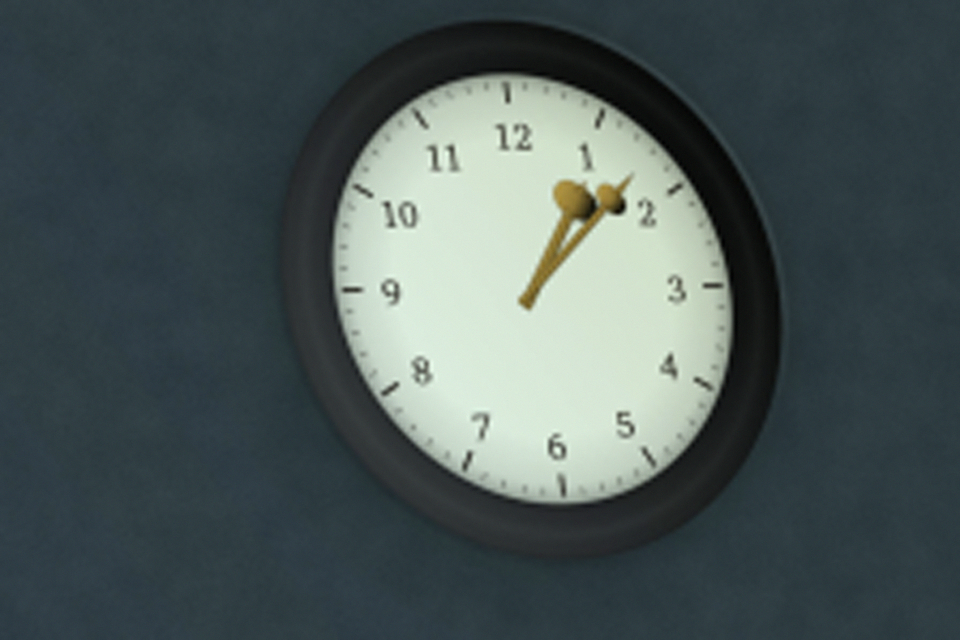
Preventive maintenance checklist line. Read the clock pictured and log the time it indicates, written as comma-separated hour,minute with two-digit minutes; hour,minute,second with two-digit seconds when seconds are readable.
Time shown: 1,08
